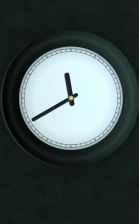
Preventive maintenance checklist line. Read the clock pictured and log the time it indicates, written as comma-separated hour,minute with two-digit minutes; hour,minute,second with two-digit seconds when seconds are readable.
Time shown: 11,40
